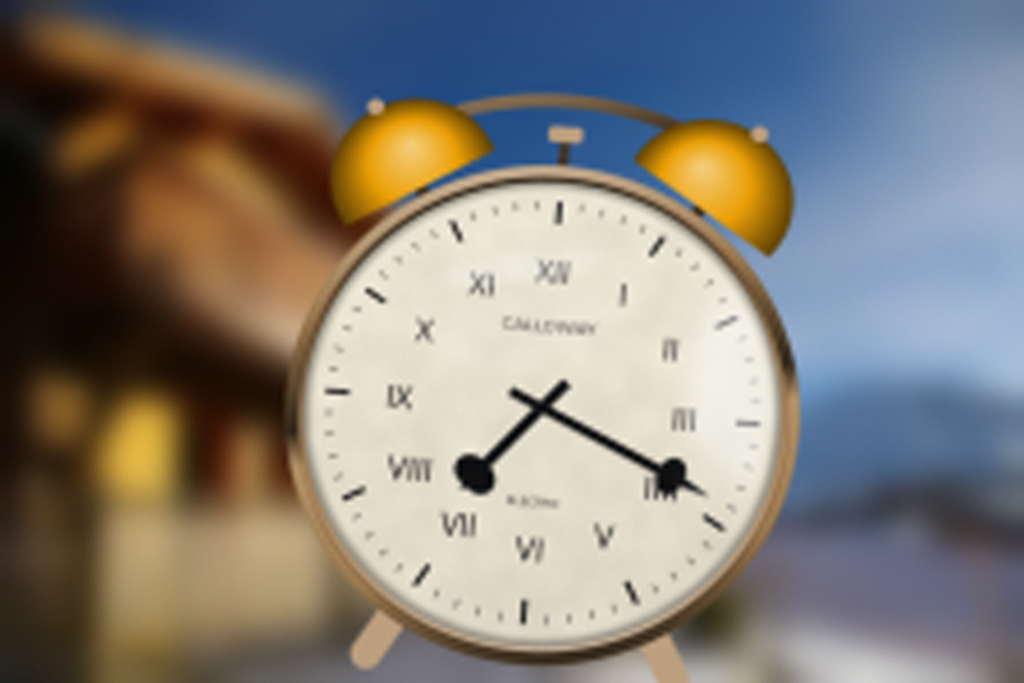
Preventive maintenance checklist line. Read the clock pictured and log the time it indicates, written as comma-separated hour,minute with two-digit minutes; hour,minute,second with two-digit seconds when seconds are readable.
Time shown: 7,19
